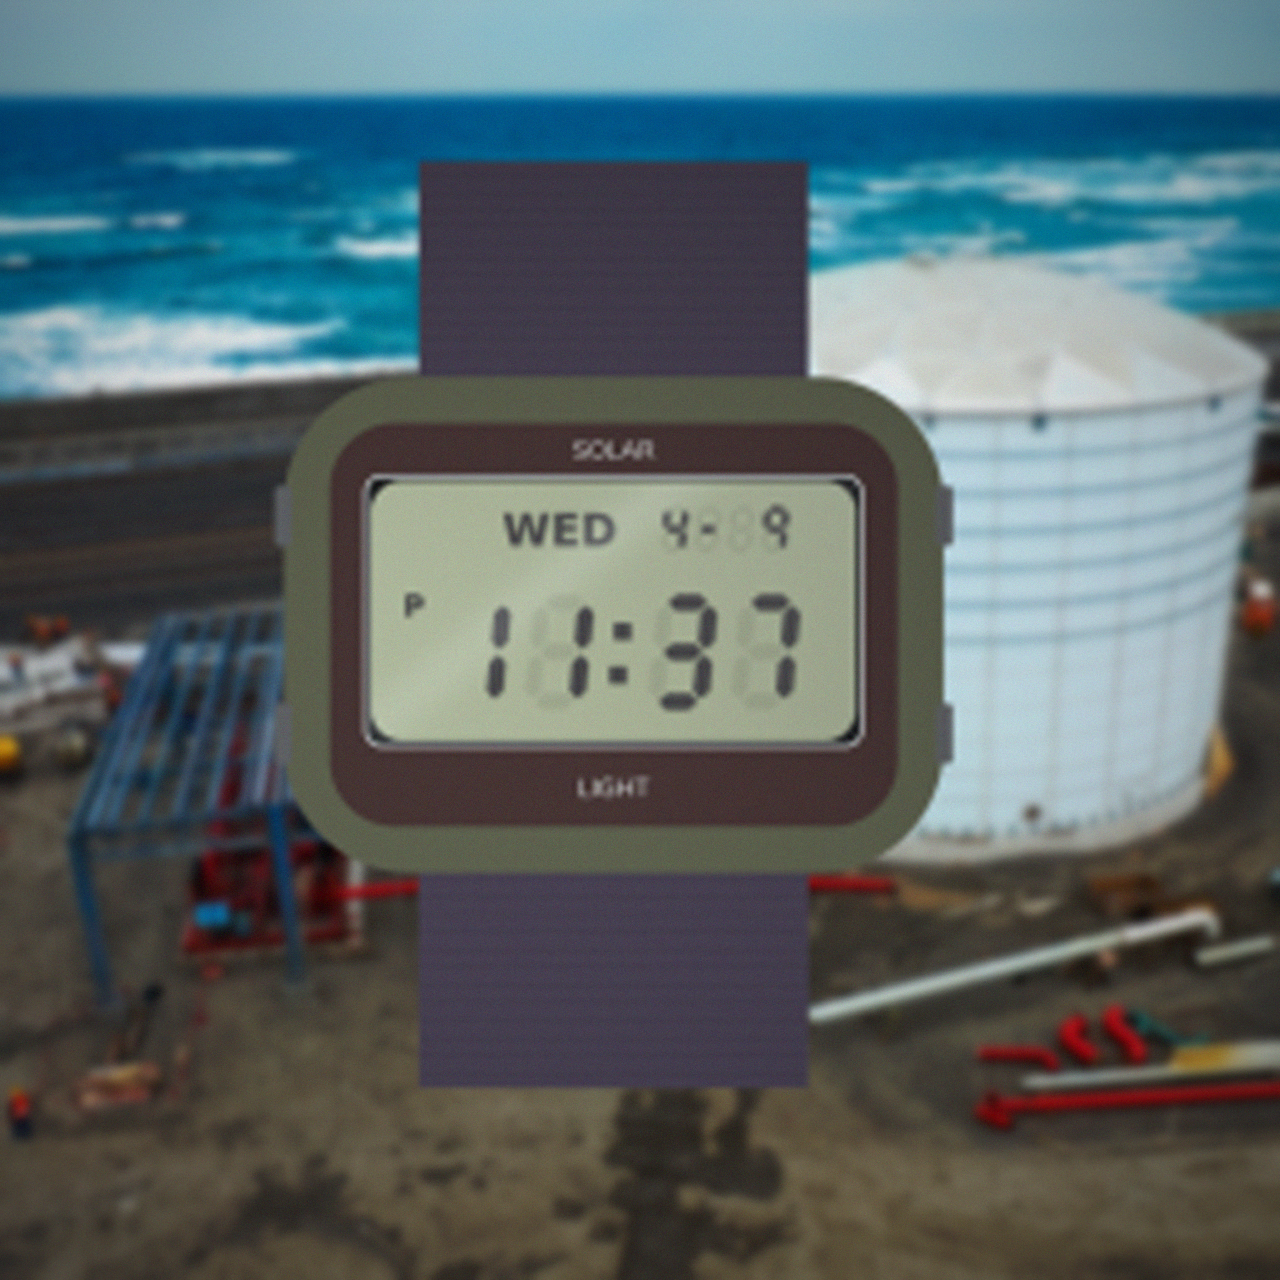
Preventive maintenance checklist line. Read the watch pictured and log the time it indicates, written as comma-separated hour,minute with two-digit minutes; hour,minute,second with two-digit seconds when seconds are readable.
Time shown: 11,37
